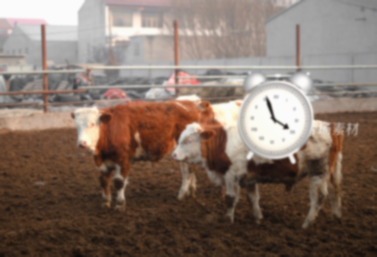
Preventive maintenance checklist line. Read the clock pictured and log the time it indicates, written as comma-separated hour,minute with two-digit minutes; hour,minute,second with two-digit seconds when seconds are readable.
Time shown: 3,56
